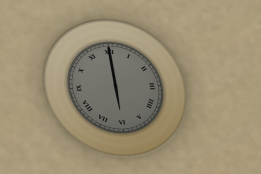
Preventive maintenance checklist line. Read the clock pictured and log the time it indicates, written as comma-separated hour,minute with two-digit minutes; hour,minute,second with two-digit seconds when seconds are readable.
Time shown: 6,00
